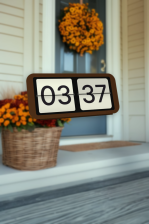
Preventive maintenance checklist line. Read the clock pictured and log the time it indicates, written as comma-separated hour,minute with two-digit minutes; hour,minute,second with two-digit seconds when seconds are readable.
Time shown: 3,37
